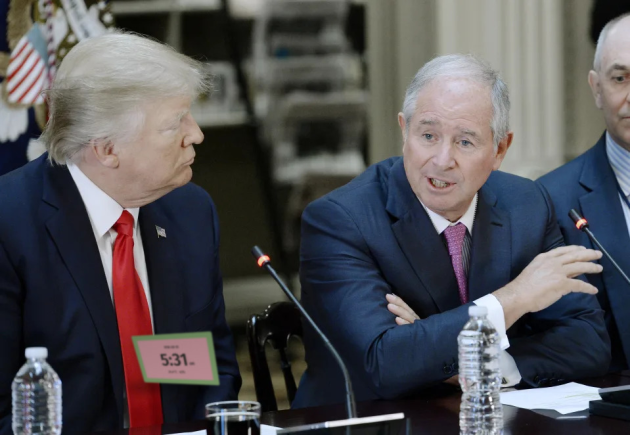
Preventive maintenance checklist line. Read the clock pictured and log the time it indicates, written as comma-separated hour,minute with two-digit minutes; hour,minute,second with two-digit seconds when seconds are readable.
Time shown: 5,31
